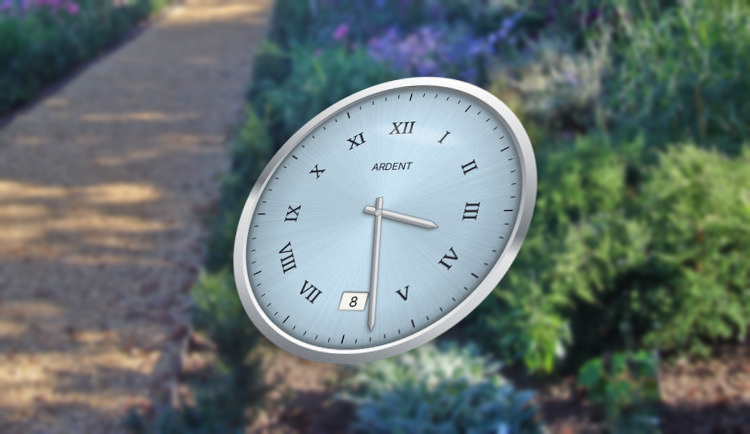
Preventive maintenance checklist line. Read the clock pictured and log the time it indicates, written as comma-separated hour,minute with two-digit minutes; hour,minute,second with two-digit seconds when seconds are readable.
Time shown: 3,28
